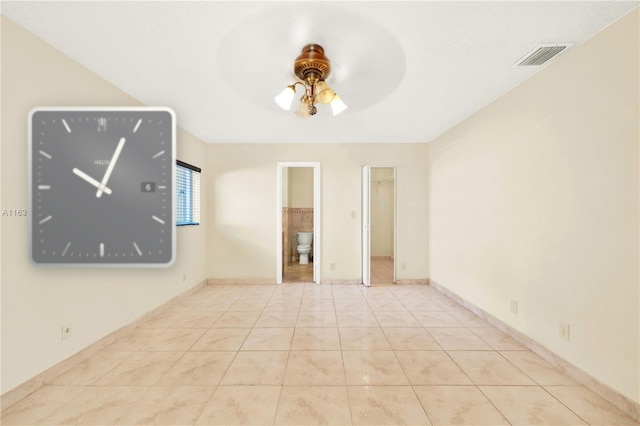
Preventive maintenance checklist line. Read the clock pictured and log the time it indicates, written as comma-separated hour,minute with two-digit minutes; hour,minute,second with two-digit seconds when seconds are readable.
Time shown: 10,04
